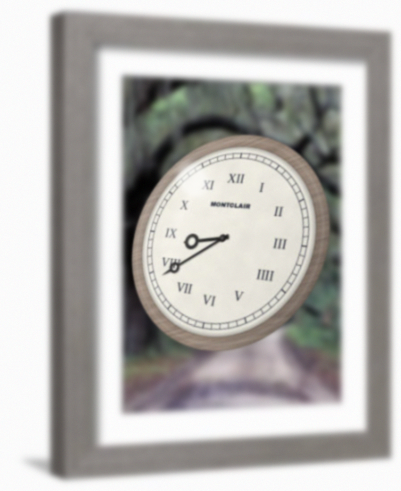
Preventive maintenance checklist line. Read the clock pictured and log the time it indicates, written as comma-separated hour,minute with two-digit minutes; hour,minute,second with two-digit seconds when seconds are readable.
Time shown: 8,39
